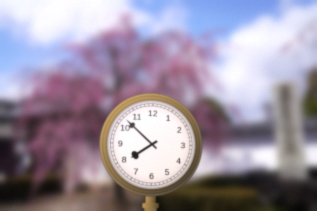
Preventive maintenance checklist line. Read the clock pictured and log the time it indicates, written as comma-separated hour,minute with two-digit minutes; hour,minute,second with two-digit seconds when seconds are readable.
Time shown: 7,52
